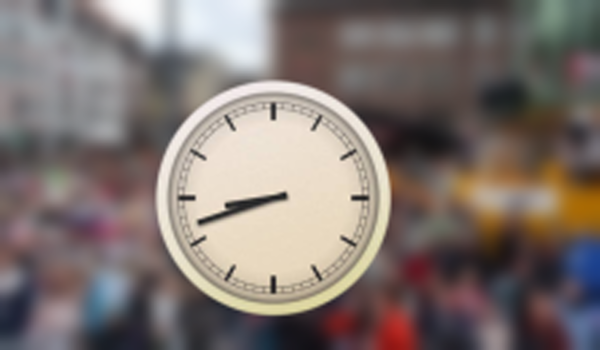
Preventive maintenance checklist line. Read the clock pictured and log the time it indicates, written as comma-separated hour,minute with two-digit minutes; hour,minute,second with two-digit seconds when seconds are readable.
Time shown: 8,42
